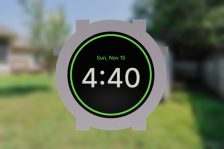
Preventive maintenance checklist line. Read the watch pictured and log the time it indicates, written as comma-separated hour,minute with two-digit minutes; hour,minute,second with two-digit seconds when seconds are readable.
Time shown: 4,40
